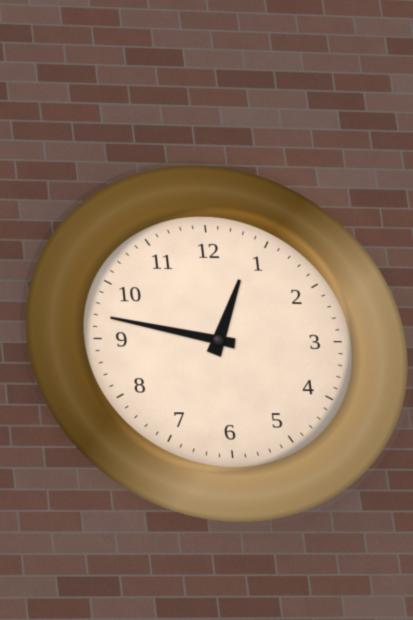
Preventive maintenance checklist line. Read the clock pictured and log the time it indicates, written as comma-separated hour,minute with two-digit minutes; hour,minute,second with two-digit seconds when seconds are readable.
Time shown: 12,47
